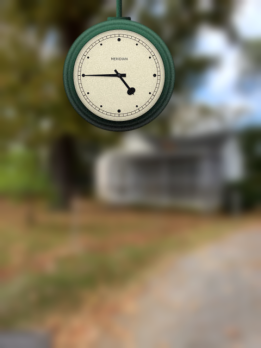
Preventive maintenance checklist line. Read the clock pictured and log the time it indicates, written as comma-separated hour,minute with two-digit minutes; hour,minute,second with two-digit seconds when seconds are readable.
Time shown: 4,45
